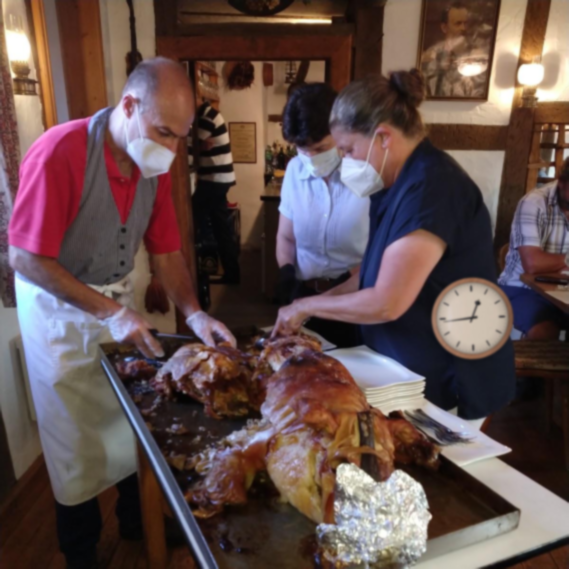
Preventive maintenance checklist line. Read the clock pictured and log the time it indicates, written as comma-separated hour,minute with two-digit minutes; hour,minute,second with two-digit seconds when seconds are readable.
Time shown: 12,44
